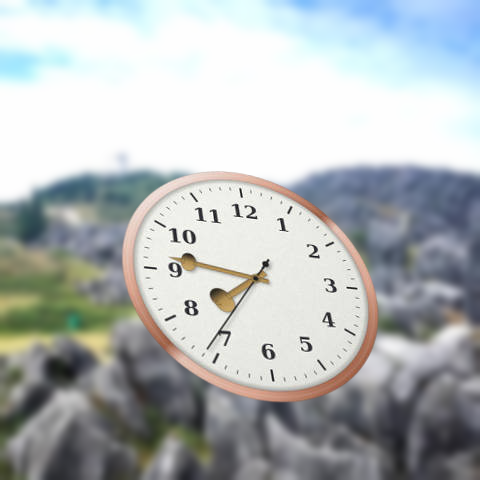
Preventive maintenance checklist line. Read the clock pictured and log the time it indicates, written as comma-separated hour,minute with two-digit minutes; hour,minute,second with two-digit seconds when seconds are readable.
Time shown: 7,46,36
